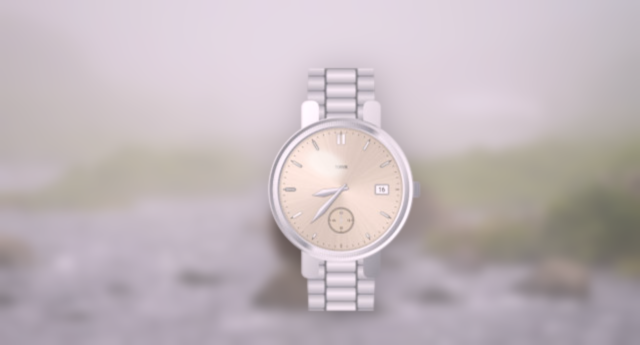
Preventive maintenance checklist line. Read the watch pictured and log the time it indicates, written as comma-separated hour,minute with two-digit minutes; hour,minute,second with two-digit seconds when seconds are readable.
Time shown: 8,37
